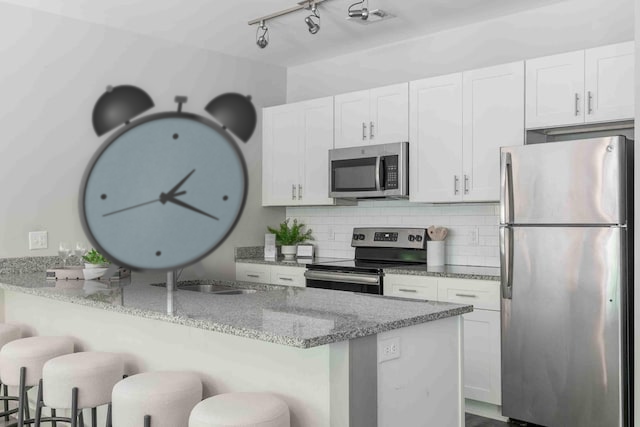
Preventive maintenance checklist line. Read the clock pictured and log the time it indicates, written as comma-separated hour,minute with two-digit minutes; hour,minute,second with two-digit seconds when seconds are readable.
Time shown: 1,18,42
